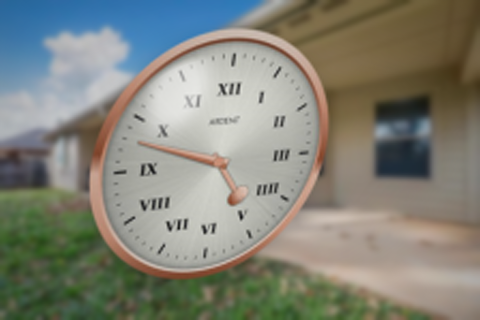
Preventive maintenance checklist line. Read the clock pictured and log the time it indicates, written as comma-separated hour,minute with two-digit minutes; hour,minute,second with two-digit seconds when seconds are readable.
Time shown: 4,48
